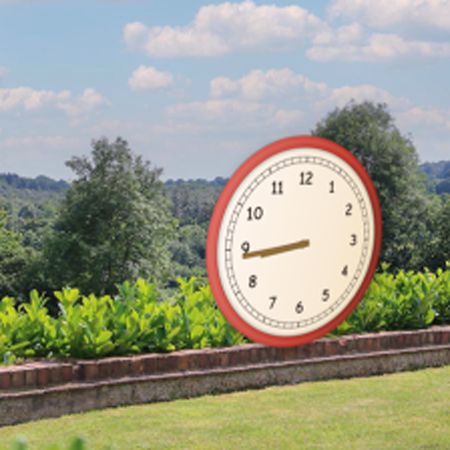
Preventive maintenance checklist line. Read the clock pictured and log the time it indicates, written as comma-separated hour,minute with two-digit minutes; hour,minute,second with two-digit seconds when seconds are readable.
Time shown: 8,44
